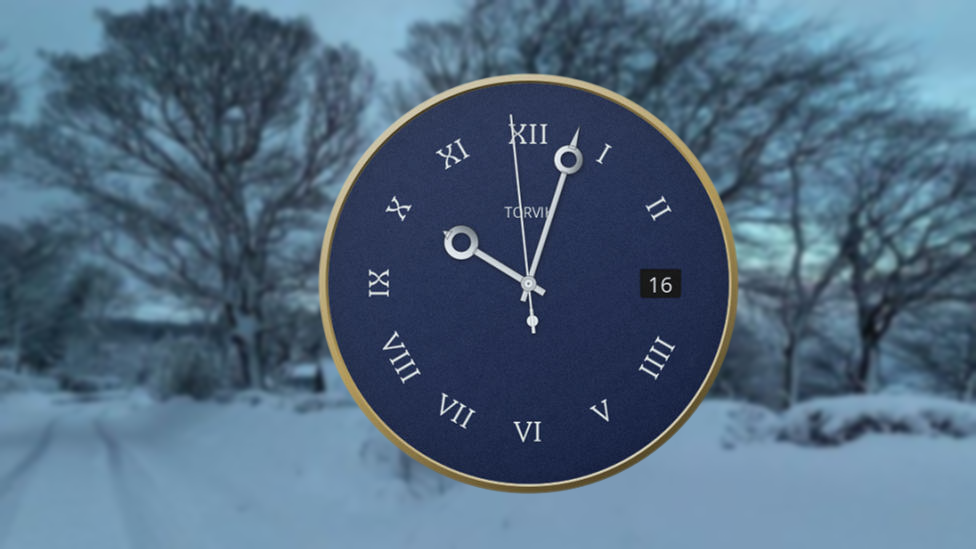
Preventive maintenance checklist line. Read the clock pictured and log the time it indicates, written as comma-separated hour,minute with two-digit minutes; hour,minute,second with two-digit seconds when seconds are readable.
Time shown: 10,02,59
